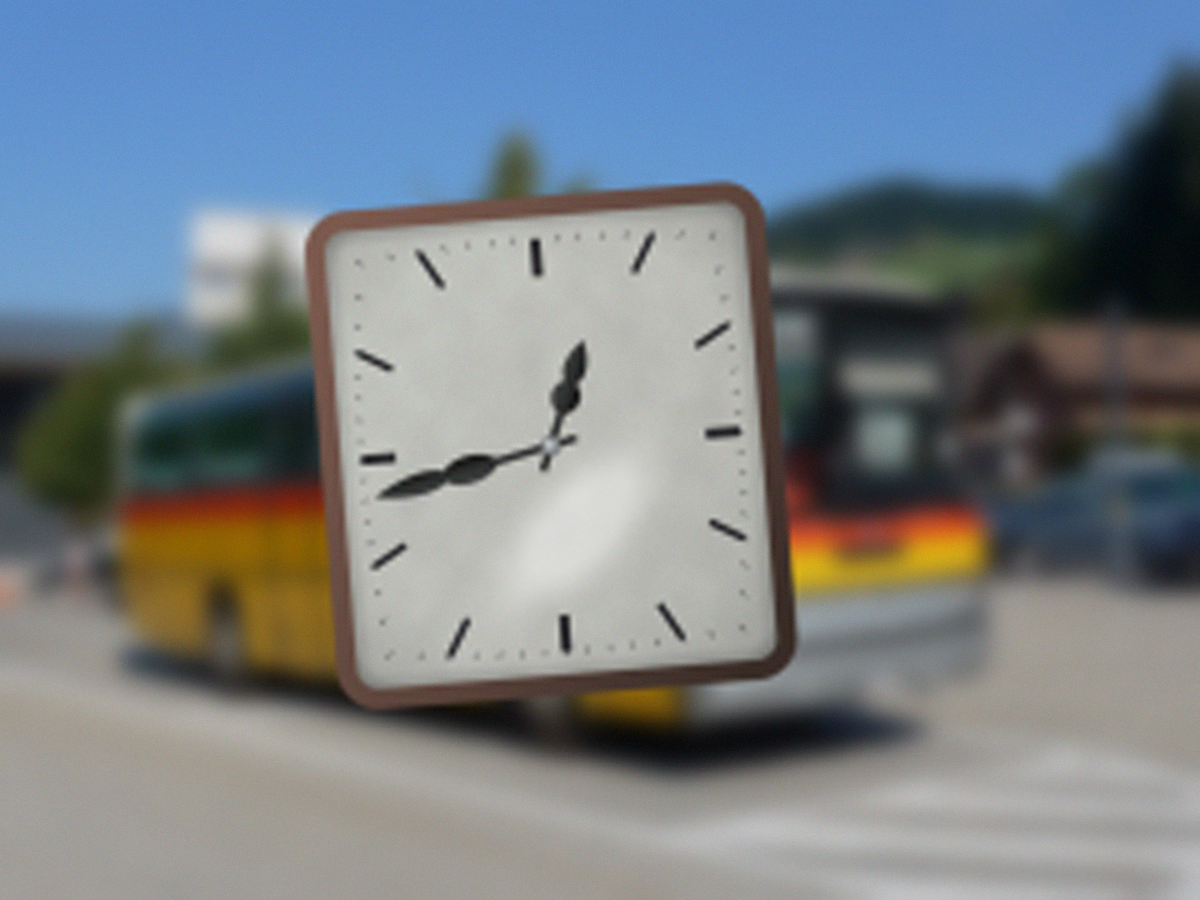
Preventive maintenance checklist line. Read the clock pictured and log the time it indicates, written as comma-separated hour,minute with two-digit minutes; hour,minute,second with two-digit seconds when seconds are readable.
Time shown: 12,43
